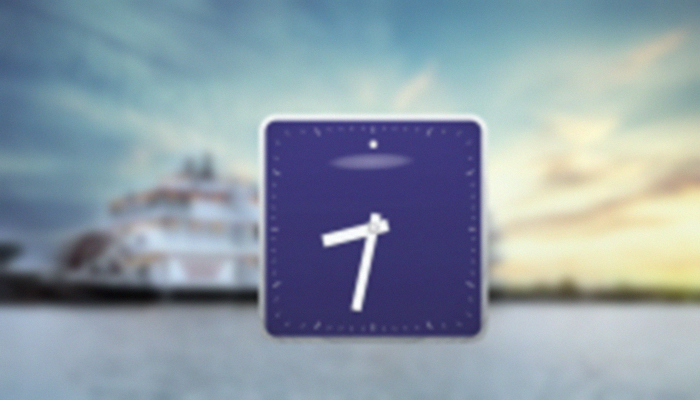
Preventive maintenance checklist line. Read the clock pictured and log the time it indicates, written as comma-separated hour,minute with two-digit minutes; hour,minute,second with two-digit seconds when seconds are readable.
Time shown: 8,32
